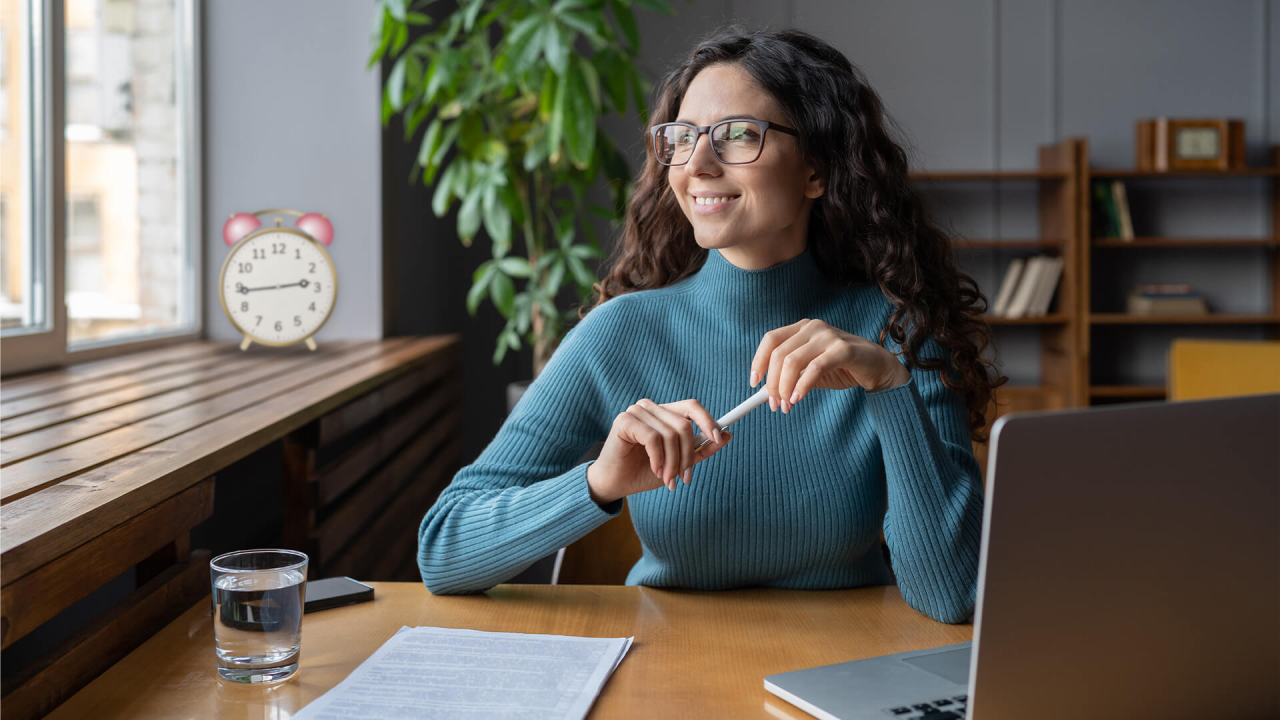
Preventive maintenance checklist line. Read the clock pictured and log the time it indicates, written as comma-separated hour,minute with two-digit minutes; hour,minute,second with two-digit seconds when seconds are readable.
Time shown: 2,44
